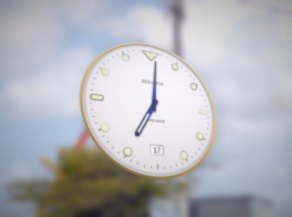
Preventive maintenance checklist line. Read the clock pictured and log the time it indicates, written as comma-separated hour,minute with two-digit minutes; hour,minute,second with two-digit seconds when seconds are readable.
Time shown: 7,01
